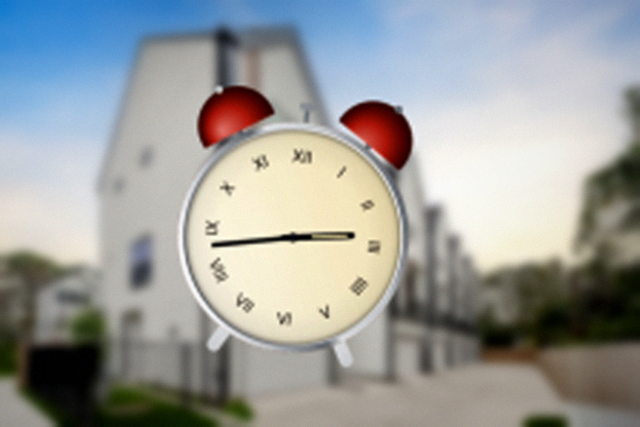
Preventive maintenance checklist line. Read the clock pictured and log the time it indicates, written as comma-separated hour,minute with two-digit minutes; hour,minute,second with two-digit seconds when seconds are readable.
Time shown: 2,43
